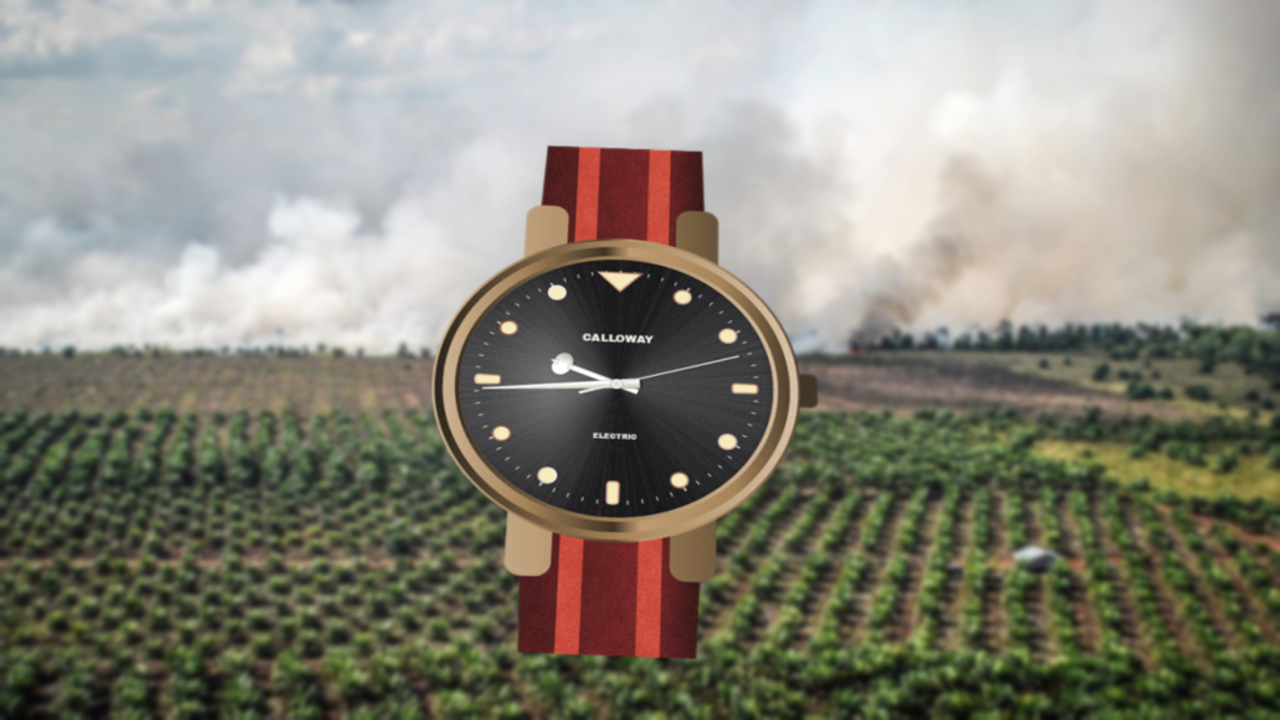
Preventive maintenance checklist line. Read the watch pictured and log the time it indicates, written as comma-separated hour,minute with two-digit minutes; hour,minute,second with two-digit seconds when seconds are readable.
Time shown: 9,44,12
